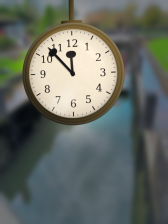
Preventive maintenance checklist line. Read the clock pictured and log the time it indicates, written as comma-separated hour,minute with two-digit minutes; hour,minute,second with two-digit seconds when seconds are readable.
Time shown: 11,53
